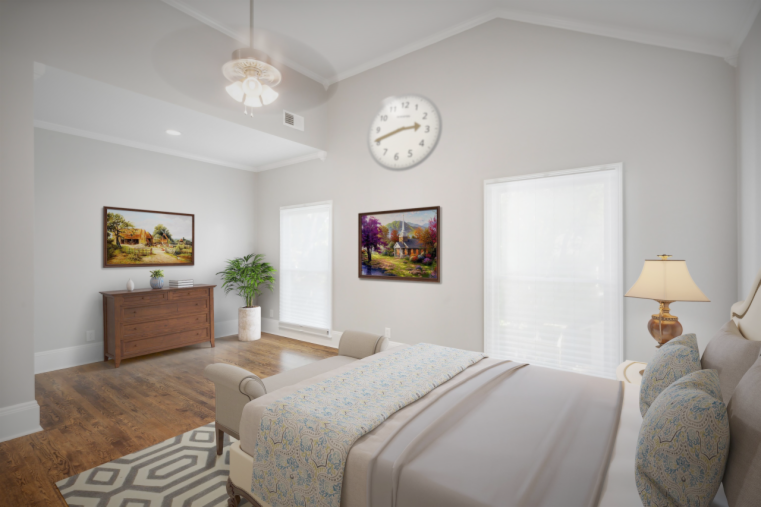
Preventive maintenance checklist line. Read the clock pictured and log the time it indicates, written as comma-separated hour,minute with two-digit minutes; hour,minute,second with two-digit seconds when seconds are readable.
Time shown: 2,41
